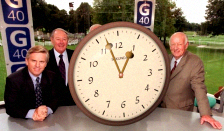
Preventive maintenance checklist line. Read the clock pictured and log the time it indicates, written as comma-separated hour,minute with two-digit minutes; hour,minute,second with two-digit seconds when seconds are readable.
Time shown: 12,57
